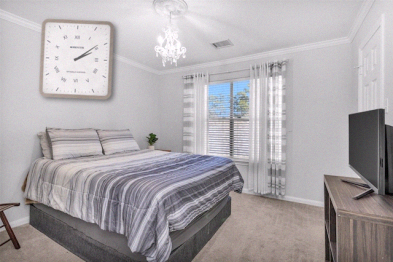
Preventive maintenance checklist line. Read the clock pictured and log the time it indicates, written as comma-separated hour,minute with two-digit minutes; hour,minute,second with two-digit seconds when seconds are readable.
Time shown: 2,09
